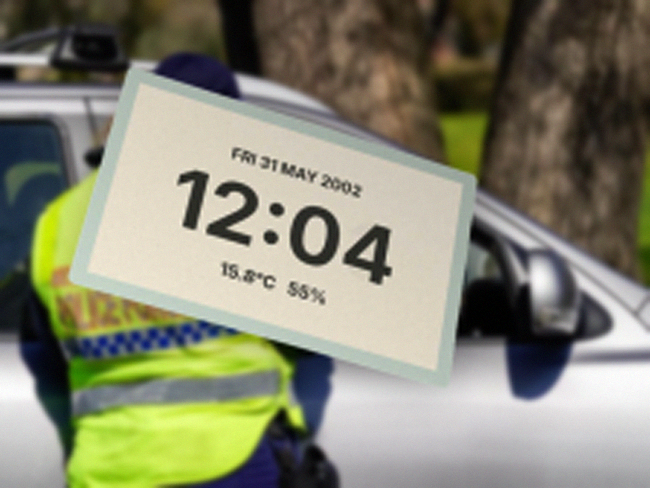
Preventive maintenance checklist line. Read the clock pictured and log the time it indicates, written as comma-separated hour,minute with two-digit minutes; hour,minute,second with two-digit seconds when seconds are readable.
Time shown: 12,04
